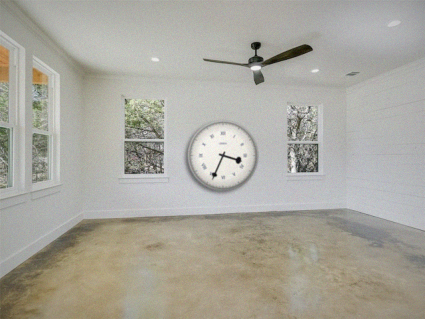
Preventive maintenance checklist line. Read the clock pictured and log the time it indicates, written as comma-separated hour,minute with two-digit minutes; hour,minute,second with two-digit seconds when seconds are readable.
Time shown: 3,34
